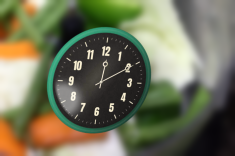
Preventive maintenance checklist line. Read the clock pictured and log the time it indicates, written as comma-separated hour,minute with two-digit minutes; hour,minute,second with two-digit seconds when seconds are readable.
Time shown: 12,10
